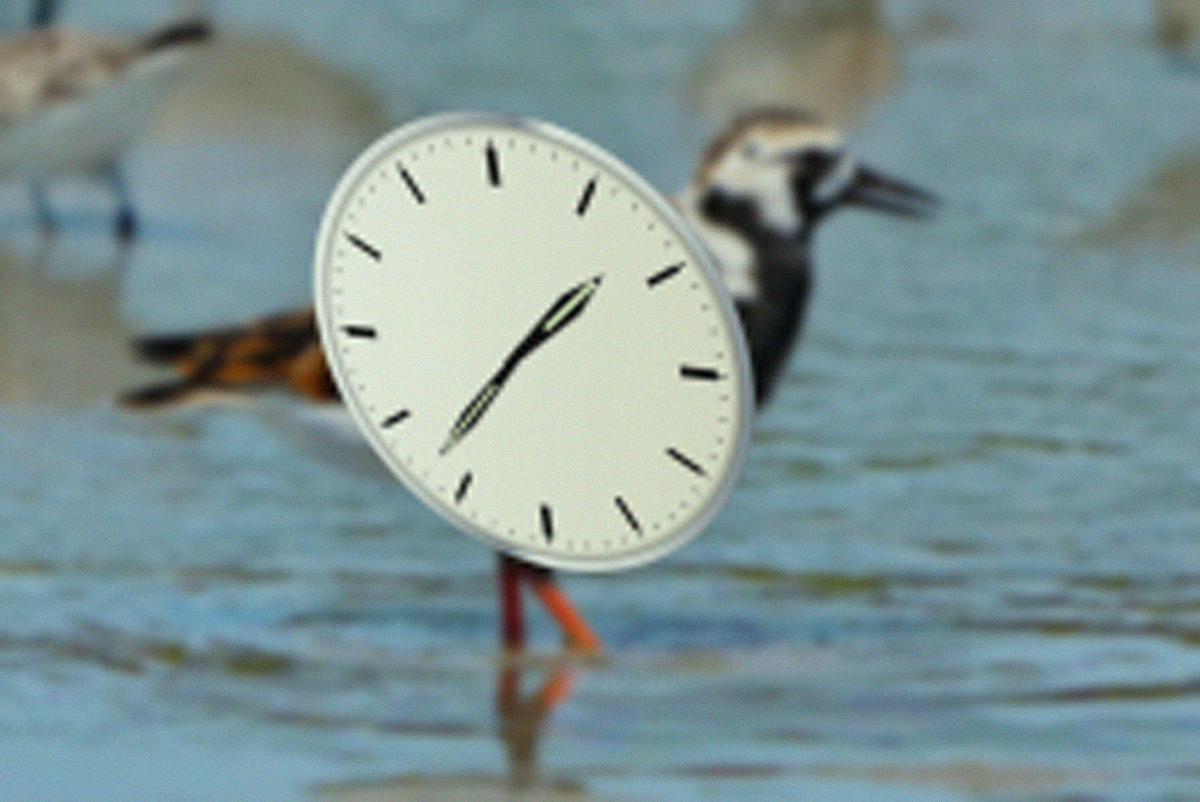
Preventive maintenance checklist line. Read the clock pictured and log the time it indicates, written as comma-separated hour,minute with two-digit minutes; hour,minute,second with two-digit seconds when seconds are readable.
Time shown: 1,37
